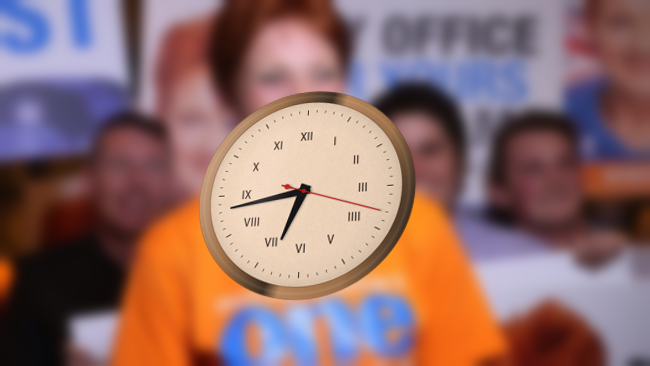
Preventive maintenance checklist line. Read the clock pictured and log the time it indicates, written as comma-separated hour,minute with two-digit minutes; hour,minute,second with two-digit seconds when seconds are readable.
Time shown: 6,43,18
